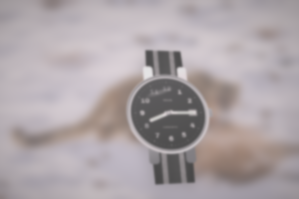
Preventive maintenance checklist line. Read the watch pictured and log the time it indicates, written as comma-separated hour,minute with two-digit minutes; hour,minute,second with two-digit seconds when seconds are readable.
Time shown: 8,15
